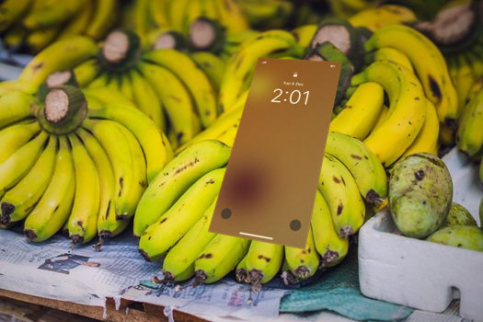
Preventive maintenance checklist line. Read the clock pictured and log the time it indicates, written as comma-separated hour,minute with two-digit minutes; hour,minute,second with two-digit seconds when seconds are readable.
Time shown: 2,01
